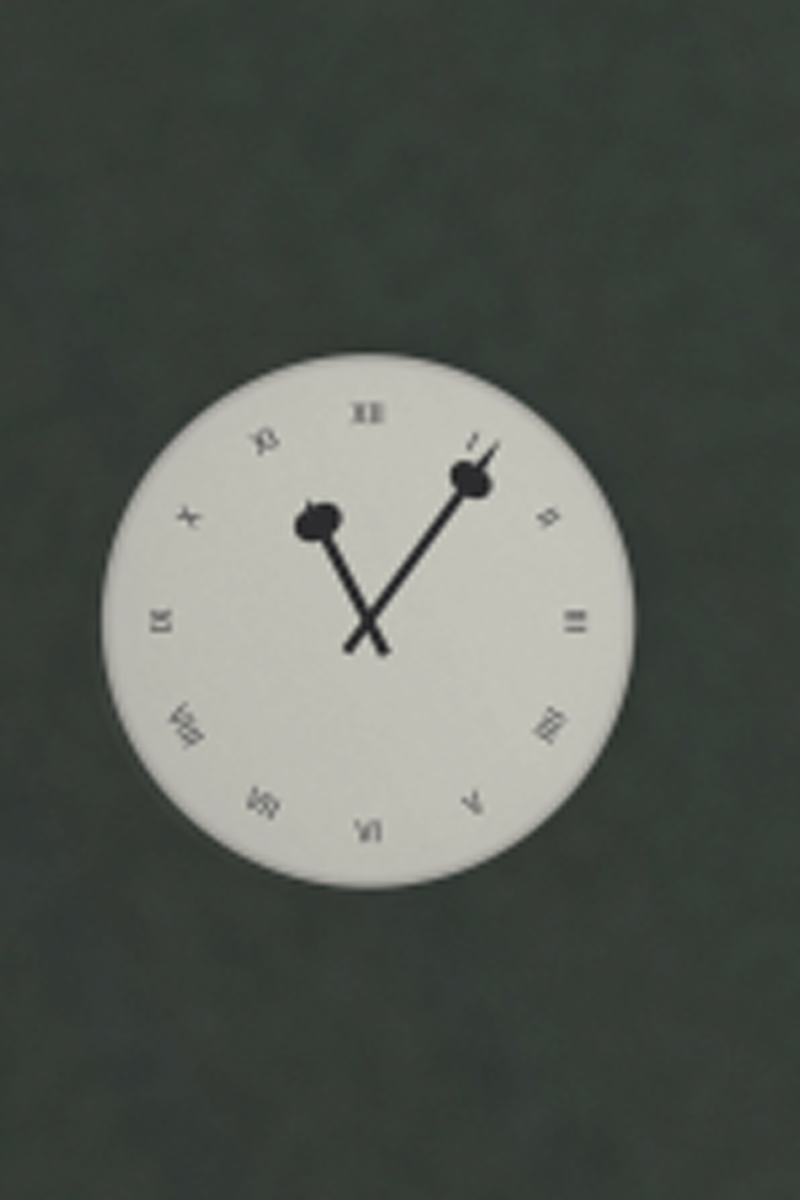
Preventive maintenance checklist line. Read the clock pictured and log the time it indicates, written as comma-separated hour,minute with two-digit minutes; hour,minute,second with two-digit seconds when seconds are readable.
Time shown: 11,06
